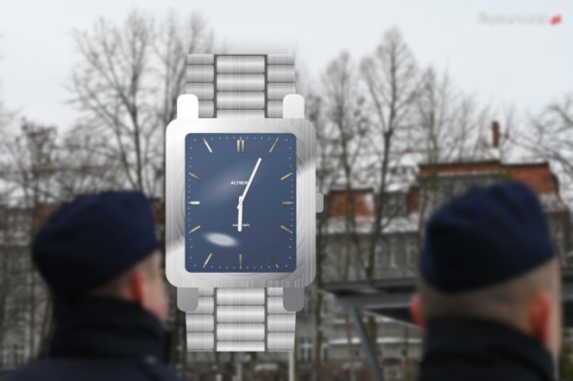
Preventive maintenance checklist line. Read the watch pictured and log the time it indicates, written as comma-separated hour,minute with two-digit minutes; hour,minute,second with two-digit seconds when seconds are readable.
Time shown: 6,04
